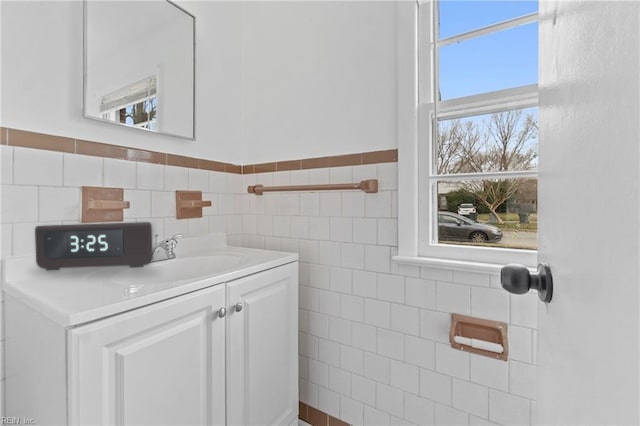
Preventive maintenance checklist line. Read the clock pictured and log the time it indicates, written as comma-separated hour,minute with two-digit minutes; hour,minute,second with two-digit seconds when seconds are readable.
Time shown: 3,25
